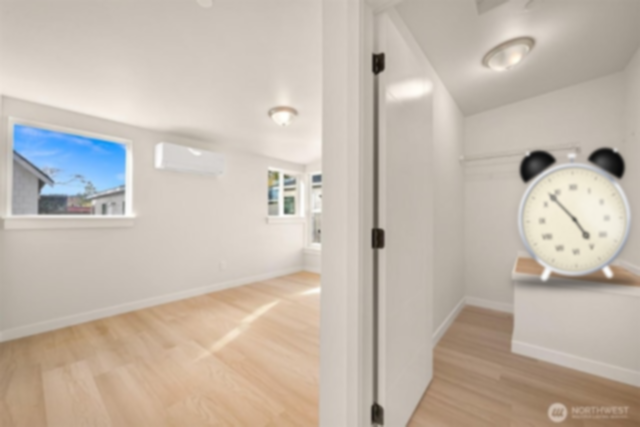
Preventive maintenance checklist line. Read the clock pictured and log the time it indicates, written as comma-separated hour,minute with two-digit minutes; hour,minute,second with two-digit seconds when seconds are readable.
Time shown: 4,53
